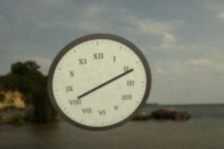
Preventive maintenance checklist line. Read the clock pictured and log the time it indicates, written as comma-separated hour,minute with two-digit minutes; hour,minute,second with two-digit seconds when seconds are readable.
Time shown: 8,11
